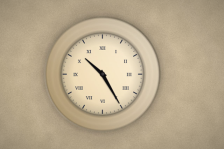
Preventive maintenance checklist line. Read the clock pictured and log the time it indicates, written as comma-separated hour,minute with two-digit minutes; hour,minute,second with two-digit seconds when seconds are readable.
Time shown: 10,25
